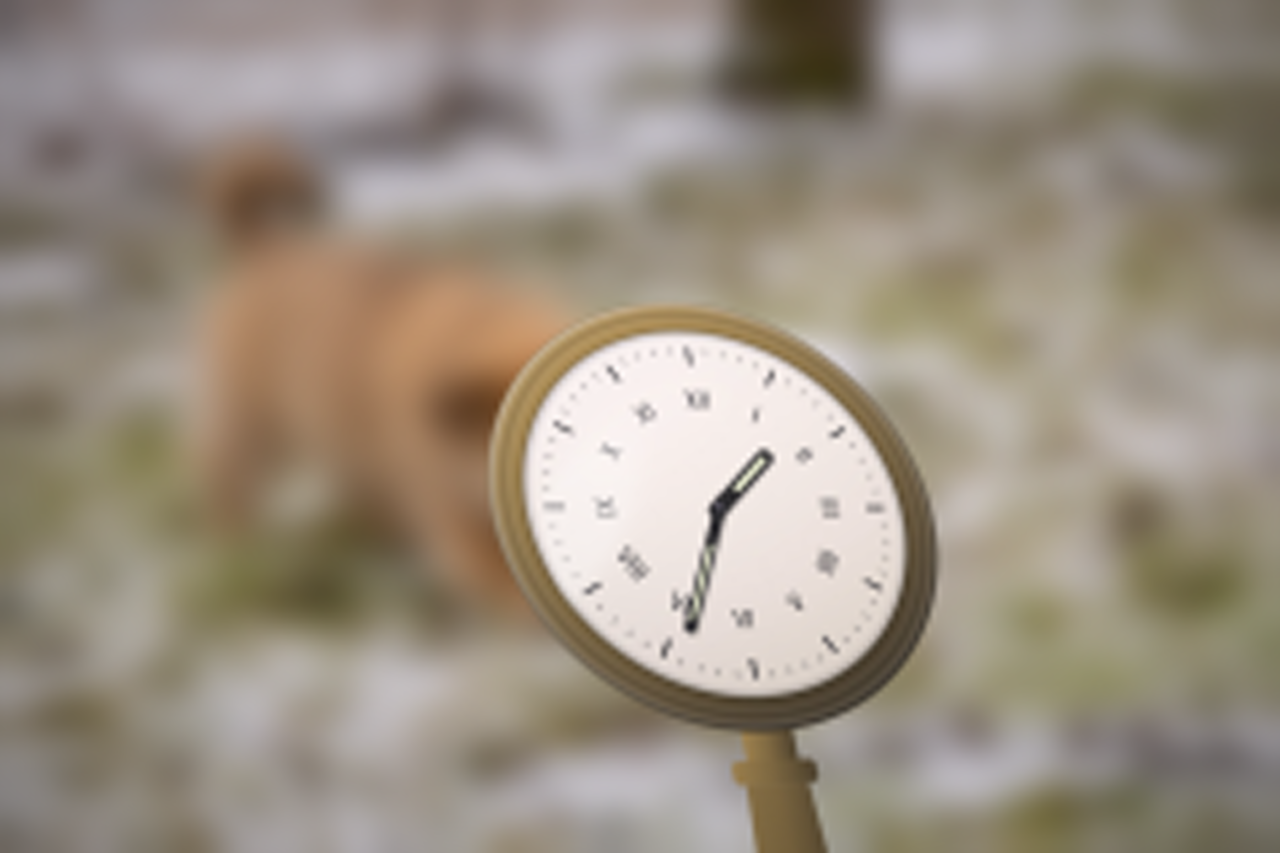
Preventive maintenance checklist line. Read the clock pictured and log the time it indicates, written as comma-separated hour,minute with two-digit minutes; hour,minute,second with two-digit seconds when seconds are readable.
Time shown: 1,34
